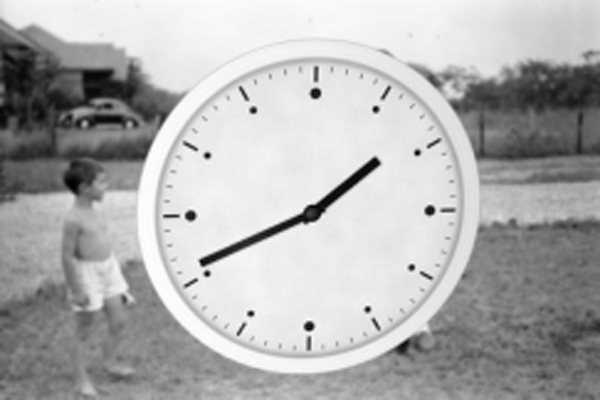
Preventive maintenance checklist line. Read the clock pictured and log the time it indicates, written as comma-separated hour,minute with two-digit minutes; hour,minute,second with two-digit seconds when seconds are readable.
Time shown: 1,41
